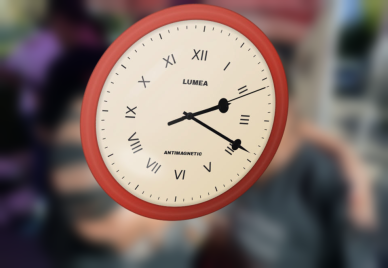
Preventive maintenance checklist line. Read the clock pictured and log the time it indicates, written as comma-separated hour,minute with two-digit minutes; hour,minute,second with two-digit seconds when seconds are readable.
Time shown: 2,19,11
